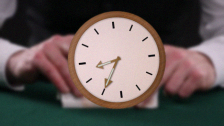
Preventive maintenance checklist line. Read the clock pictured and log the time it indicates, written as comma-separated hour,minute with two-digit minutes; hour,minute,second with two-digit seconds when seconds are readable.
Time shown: 8,35
